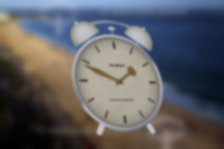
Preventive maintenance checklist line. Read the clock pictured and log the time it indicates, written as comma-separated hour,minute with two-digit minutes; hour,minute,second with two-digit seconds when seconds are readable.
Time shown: 1,49
